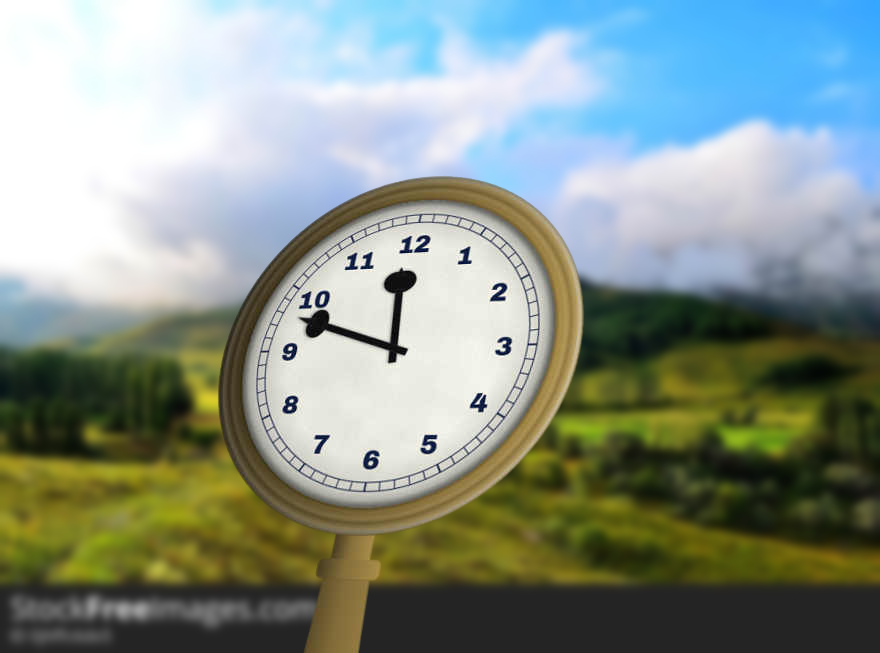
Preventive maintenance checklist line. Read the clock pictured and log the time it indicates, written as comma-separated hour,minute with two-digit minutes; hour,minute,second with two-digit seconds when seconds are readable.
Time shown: 11,48
